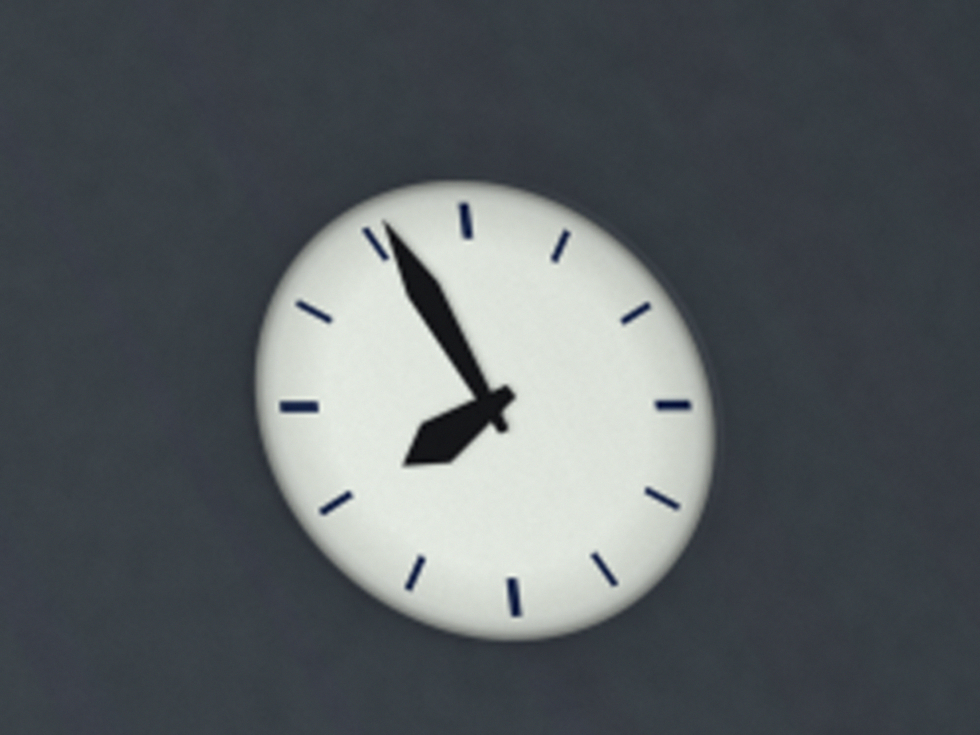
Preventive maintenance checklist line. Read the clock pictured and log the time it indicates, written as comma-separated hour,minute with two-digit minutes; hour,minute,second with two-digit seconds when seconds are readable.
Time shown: 7,56
